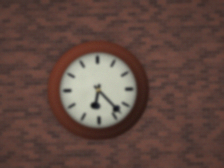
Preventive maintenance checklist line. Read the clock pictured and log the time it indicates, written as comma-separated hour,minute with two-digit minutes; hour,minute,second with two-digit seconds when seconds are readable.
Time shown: 6,23
